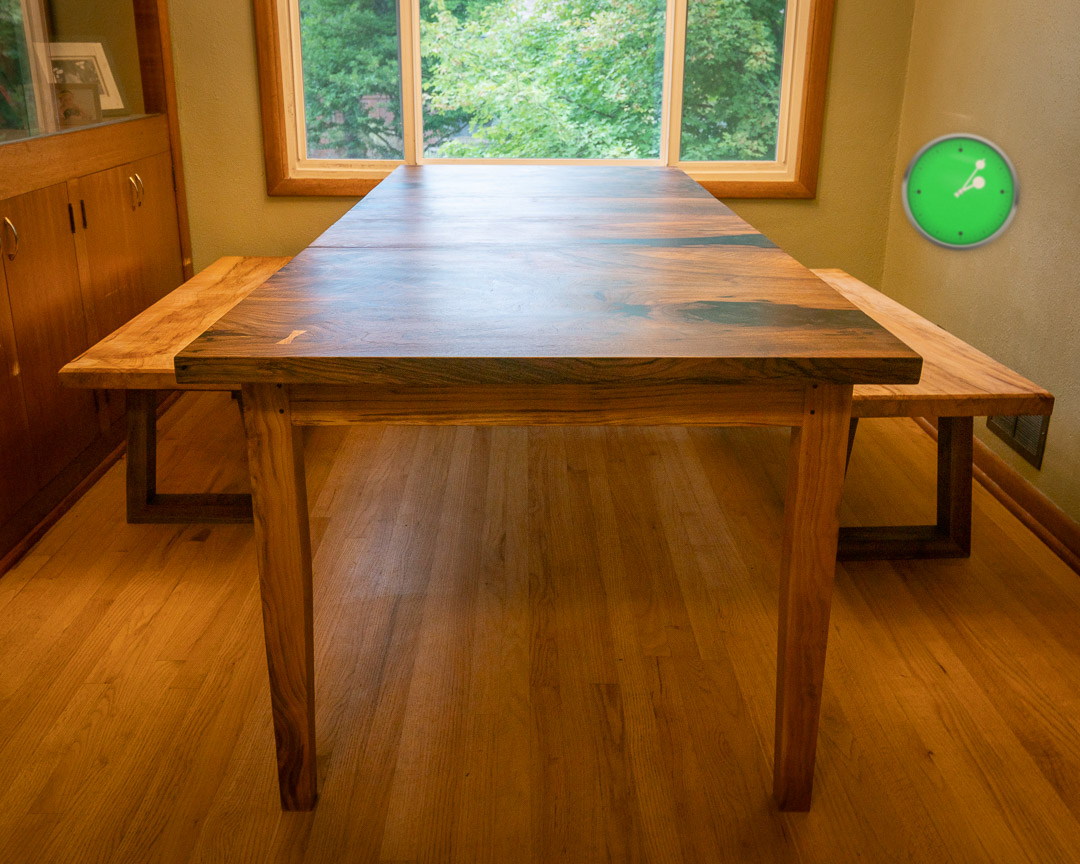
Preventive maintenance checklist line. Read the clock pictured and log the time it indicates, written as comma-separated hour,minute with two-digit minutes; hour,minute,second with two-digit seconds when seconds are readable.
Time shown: 2,06
